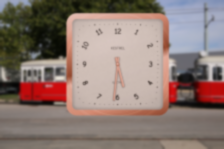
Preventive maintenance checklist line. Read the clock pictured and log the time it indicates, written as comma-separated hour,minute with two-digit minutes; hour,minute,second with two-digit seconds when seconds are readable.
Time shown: 5,31
